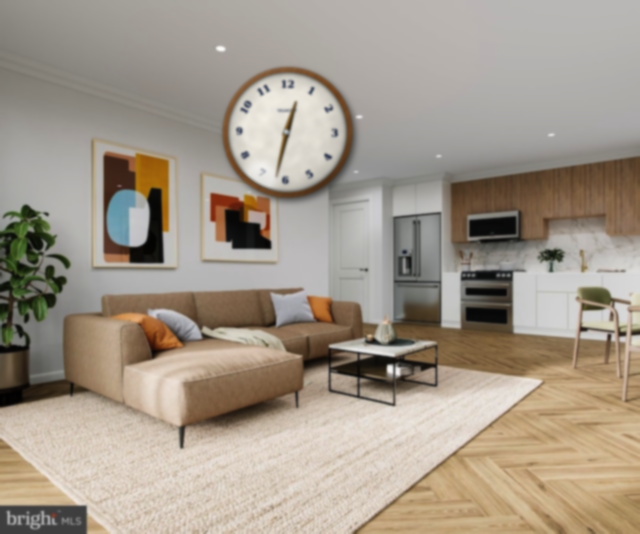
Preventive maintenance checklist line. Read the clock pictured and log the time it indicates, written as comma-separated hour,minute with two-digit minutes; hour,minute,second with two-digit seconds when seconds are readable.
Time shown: 12,32
